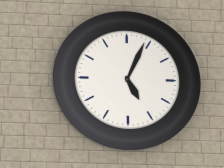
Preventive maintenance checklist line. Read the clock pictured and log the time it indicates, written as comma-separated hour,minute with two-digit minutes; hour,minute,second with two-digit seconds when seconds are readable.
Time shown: 5,04
